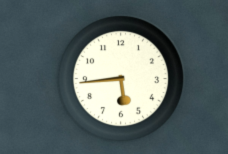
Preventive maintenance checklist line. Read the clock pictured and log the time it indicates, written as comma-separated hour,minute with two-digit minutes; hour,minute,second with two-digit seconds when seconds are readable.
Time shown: 5,44
